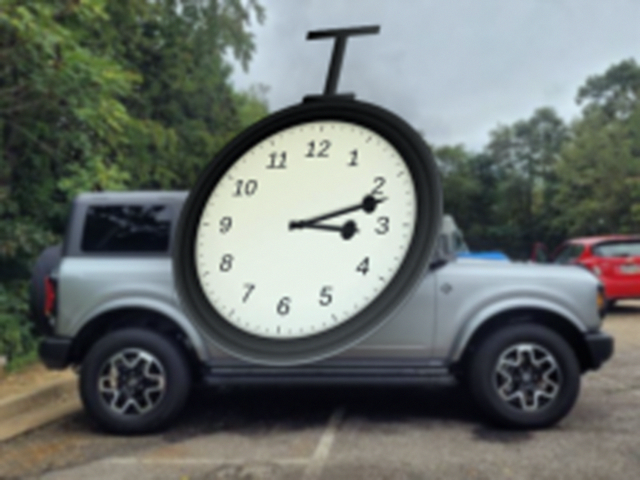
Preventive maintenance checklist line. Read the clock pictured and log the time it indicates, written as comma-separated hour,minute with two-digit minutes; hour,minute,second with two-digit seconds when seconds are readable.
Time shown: 3,12
